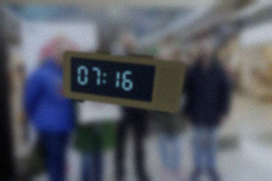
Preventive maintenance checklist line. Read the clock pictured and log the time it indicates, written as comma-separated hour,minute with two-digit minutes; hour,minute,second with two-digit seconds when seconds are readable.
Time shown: 7,16
